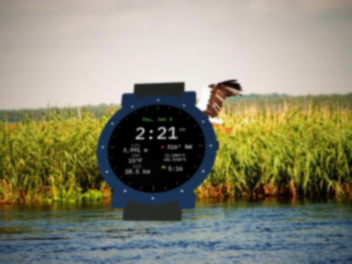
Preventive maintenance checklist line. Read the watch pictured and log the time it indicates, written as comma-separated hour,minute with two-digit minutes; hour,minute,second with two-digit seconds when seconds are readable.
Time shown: 2,21
